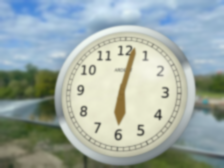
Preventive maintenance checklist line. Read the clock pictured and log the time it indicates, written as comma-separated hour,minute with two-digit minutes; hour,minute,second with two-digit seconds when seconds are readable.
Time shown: 6,02
